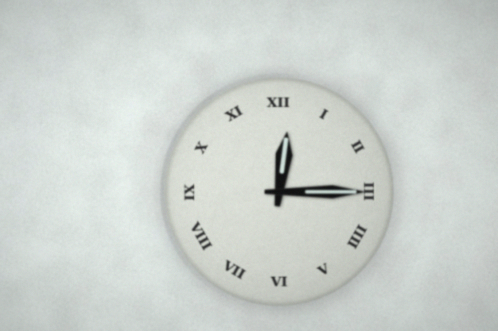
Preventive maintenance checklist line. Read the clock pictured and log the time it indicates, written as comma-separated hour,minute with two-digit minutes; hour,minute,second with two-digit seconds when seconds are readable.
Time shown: 12,15
